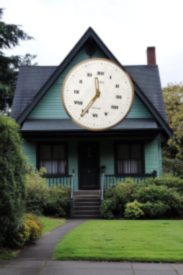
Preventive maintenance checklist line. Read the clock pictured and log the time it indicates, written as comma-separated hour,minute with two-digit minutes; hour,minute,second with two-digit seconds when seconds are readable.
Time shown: 11,35
